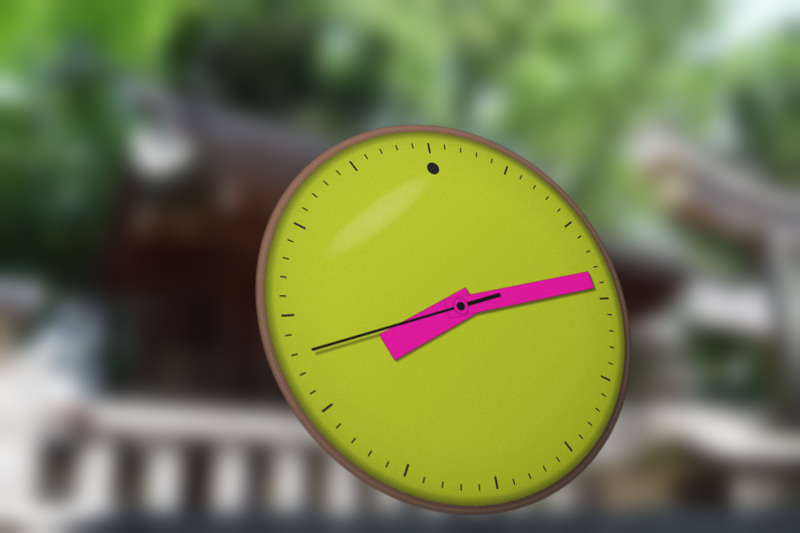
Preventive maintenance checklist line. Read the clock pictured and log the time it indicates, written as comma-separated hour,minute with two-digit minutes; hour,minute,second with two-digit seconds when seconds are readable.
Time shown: 8,13,43
